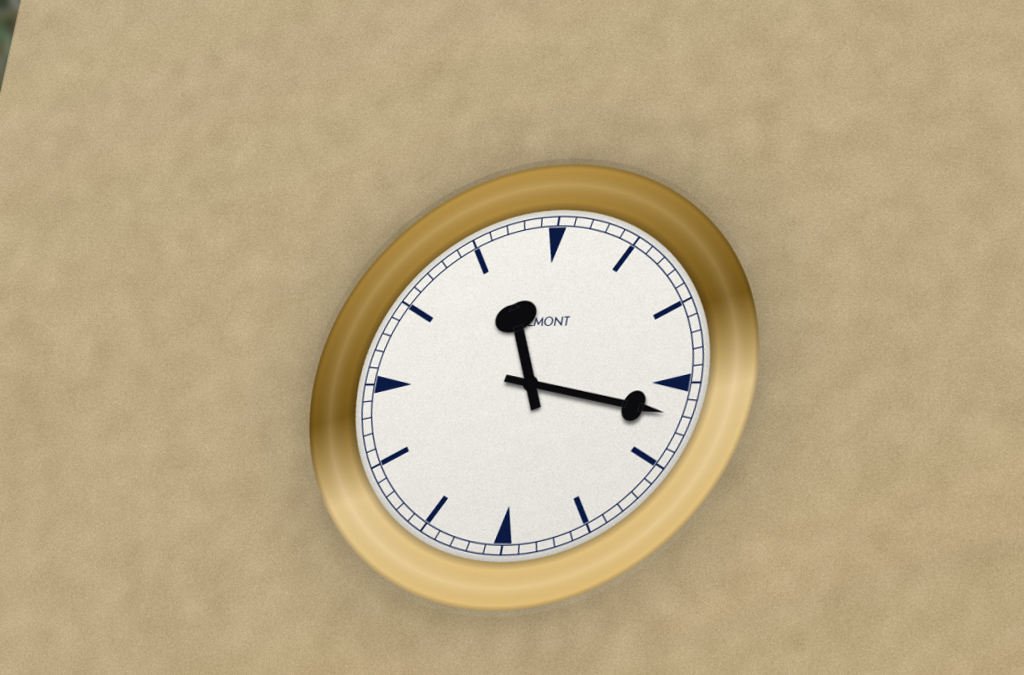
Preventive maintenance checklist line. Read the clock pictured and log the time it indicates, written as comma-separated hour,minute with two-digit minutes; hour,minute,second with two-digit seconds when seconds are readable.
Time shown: 11,17
